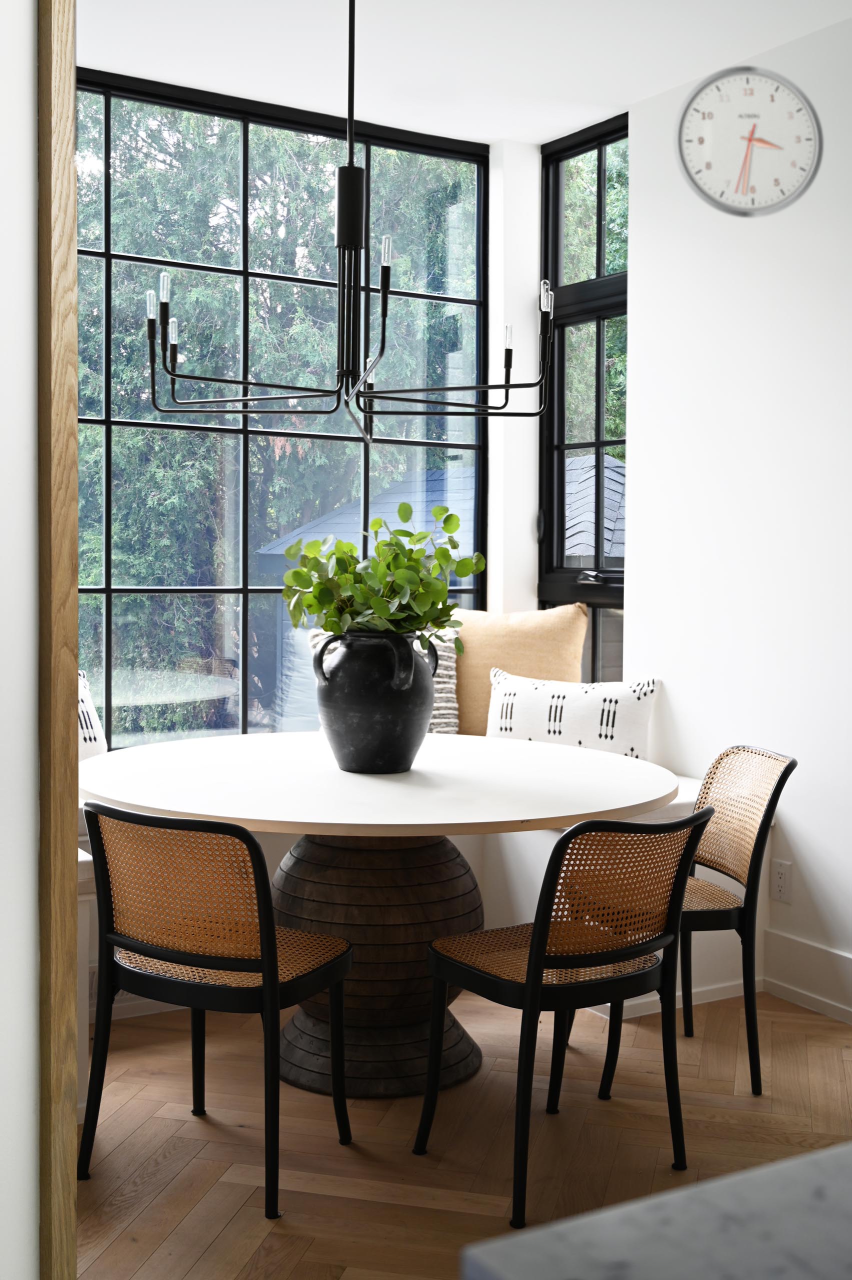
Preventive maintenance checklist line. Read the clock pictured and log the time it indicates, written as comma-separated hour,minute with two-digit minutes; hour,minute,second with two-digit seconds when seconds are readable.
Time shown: 3,31,33
